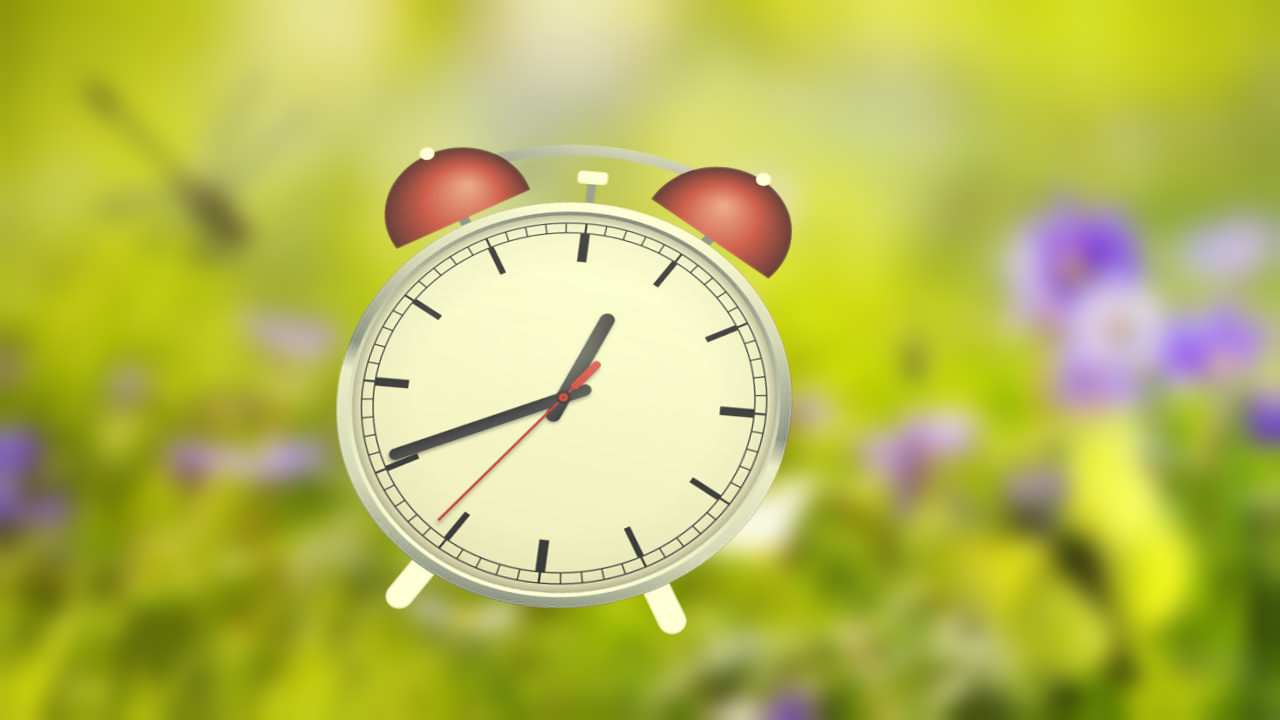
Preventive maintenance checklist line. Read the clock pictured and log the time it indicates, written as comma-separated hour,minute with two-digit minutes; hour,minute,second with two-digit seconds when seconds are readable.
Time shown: 12,40,36
